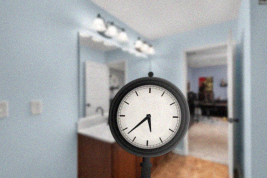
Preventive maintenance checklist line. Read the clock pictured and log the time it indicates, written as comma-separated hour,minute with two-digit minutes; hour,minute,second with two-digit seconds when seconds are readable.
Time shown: 5,38
